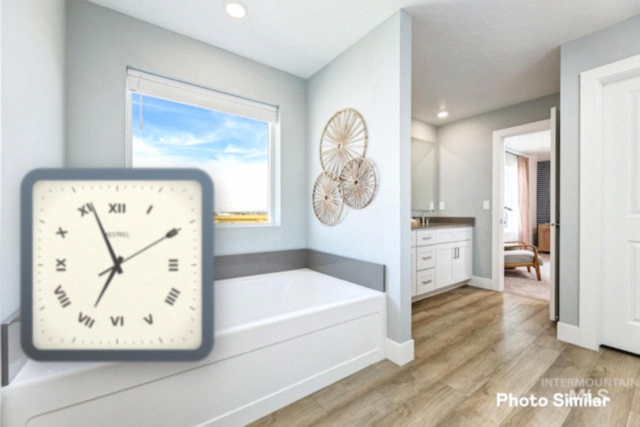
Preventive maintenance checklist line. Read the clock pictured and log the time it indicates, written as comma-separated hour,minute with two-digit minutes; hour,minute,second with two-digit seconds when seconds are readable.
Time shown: 6,56,10
